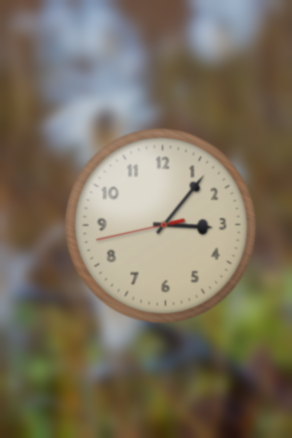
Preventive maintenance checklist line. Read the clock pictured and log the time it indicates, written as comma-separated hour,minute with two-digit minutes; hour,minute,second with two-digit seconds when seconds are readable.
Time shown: 3,06,43
